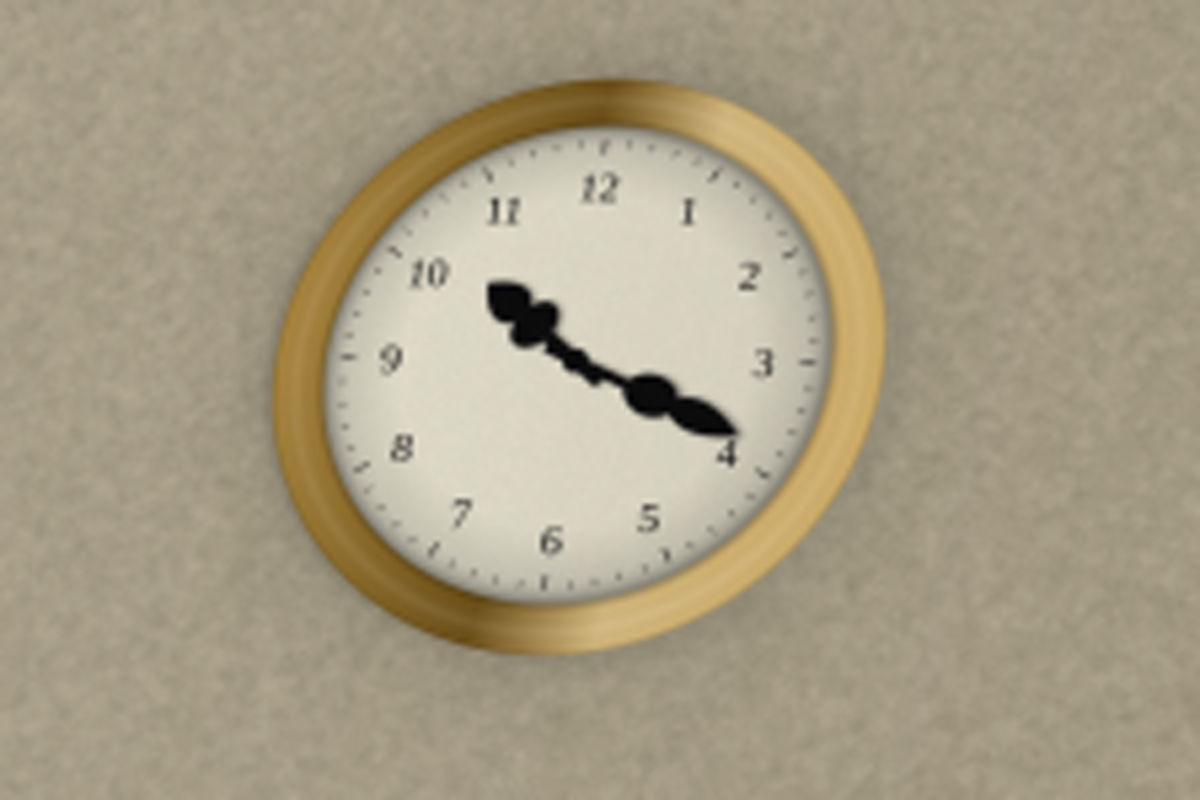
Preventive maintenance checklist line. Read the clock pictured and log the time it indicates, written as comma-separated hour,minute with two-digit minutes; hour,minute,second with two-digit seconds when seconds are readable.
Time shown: 10,19
